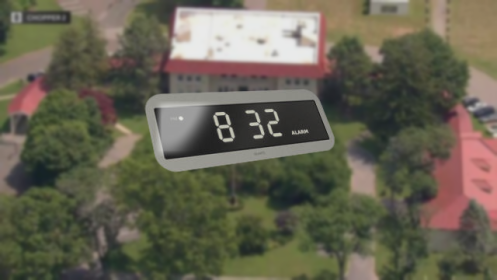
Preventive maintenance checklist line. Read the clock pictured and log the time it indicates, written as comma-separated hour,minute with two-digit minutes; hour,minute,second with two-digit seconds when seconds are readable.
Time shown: 8,32
